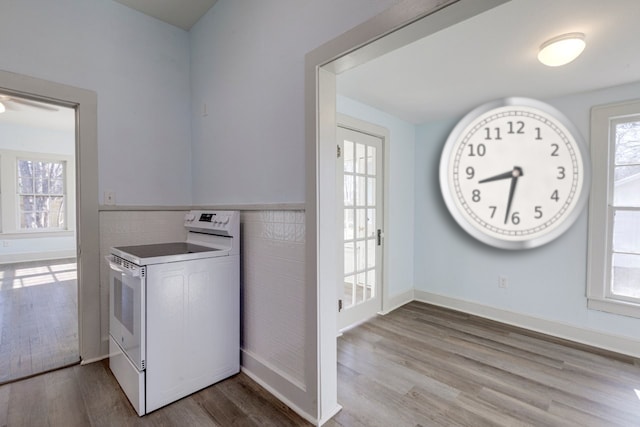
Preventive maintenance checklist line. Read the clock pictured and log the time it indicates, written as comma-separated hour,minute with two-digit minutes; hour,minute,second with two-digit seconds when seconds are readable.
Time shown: 8,32
